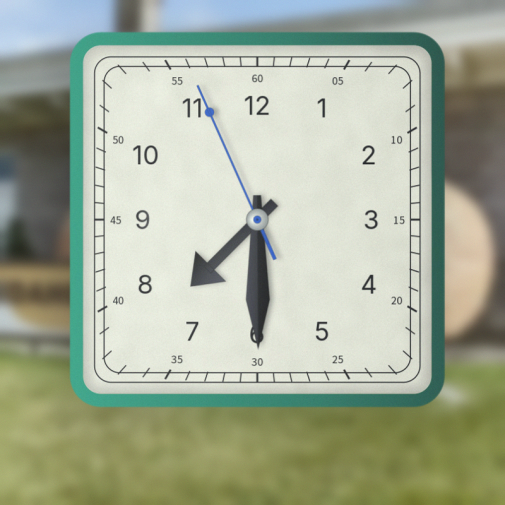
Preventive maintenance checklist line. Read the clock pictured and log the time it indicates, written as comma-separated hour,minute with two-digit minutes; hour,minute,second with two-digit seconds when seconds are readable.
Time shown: 7,29,56
